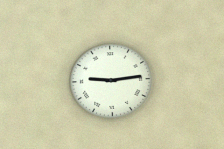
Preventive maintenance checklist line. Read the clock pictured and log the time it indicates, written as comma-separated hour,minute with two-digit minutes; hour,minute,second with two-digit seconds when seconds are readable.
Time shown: 9,14
